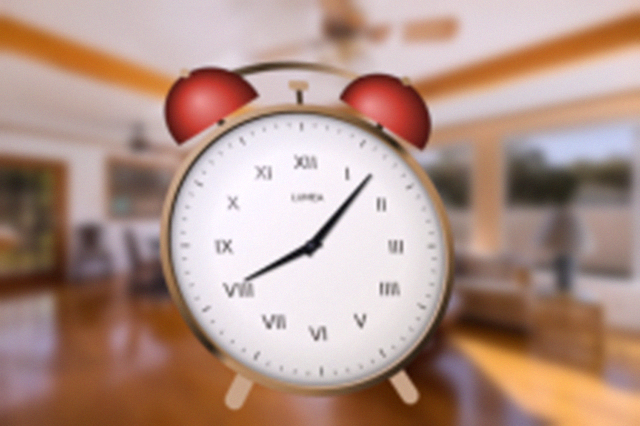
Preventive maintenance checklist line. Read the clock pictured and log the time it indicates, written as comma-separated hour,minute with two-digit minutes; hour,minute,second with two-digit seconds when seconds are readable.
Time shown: 8,07
